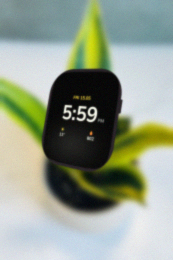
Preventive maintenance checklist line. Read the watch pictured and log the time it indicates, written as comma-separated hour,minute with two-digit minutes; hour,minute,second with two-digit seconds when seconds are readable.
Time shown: 5,59
